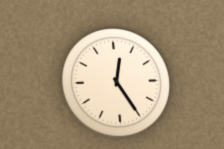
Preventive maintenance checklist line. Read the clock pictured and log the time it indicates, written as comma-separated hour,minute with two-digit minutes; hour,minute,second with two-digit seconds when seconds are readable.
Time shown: 12,25
